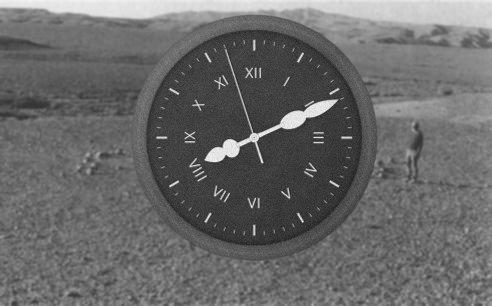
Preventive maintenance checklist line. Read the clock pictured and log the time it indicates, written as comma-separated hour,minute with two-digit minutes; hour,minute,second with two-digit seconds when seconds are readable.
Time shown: 8,10,57
